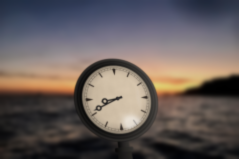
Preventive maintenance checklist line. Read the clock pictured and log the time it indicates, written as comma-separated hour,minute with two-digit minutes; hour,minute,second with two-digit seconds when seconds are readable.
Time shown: 8,41
